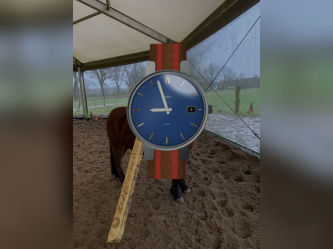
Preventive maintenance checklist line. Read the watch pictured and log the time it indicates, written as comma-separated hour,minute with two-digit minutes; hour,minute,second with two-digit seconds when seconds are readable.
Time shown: 8,57
